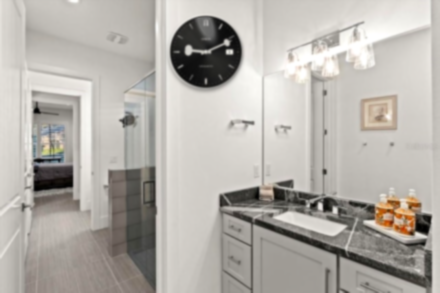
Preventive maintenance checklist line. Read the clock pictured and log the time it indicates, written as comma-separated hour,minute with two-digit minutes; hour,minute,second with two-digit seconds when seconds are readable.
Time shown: 9,11
